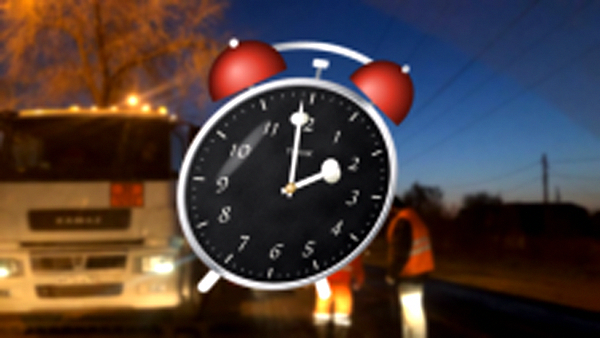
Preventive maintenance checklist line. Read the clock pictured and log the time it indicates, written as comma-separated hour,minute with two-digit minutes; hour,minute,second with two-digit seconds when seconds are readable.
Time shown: 1,59
